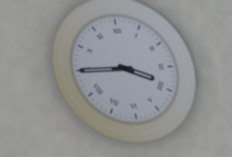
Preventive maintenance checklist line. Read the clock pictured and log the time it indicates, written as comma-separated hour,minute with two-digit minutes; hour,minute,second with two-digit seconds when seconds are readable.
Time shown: 3,45
